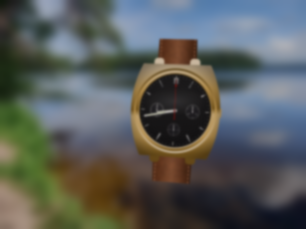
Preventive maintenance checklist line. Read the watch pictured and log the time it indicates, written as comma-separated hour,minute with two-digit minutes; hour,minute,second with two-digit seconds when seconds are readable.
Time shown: 8,43
